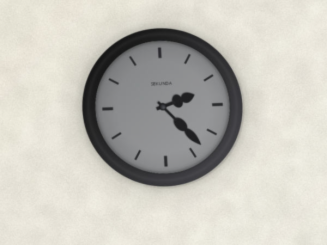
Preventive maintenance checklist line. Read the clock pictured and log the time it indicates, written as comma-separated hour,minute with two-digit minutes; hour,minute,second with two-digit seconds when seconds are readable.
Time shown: 2,23
